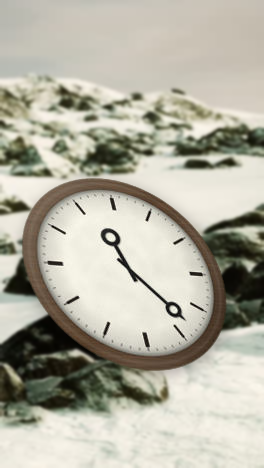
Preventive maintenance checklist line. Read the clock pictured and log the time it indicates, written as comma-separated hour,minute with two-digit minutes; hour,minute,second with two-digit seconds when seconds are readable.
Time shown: 11,23
